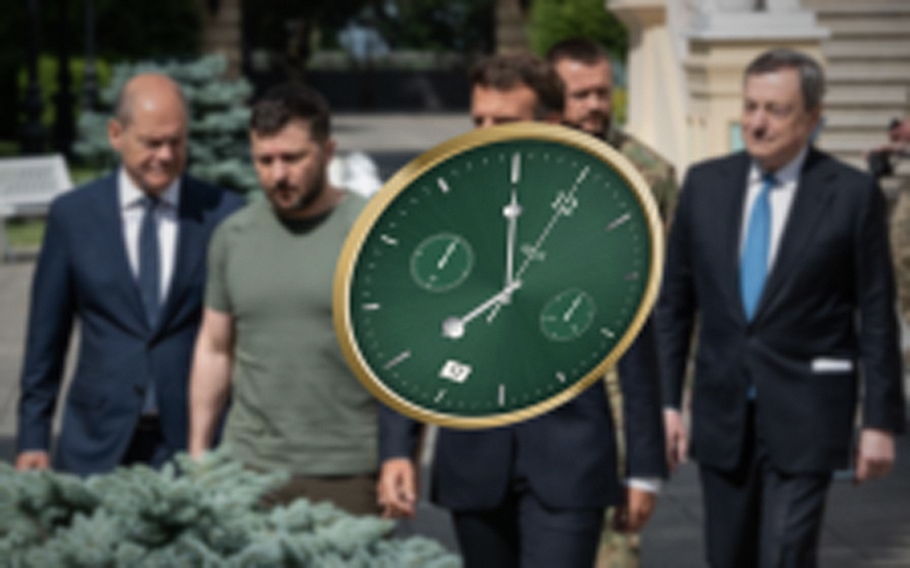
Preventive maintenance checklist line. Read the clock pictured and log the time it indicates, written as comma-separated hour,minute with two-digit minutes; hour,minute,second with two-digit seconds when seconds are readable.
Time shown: 6,55
